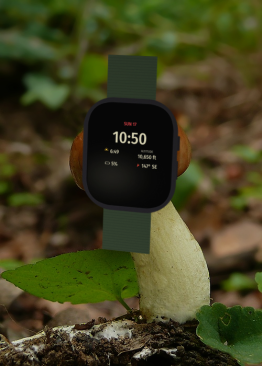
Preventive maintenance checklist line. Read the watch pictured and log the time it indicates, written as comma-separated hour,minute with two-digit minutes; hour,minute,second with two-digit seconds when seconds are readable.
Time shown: 10,50
